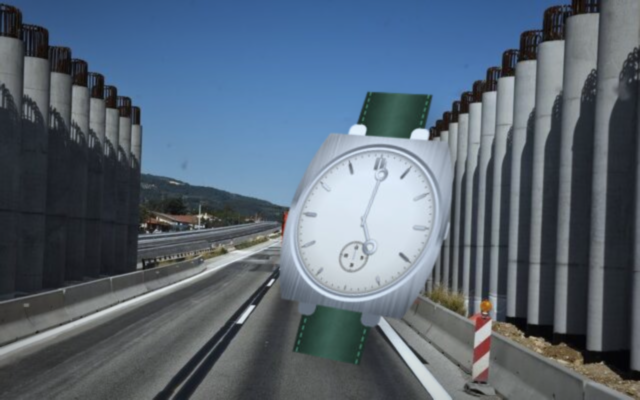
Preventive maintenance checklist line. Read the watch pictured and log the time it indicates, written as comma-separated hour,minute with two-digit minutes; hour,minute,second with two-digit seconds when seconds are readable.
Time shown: 5,01
